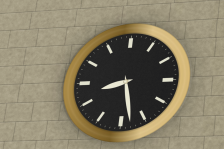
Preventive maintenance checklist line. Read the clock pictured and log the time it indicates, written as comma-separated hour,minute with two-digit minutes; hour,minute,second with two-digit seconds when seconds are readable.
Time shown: 8,28
